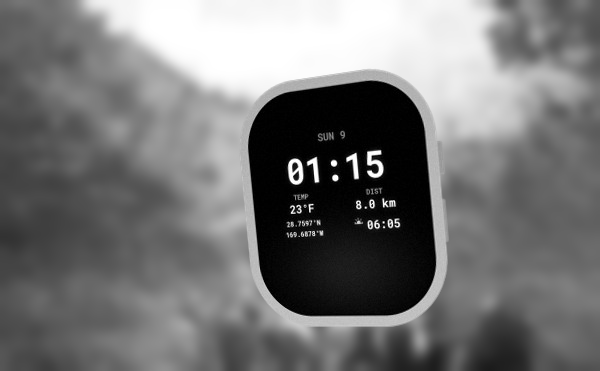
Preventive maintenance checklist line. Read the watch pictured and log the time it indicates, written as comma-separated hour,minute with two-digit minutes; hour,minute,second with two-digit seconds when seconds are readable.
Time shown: 1,15
